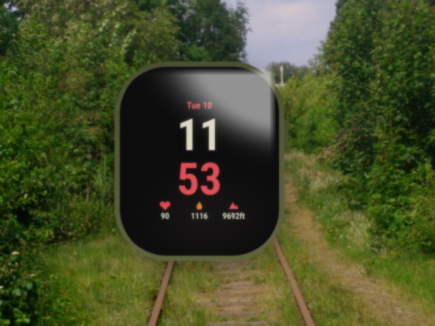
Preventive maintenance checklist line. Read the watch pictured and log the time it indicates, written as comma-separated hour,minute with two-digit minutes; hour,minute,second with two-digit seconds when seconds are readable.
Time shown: 11,53
